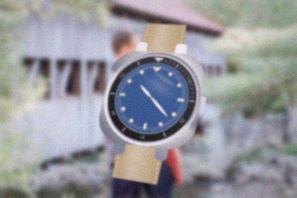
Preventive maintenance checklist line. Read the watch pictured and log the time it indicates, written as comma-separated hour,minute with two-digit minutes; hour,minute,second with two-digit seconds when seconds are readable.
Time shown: 10,22
